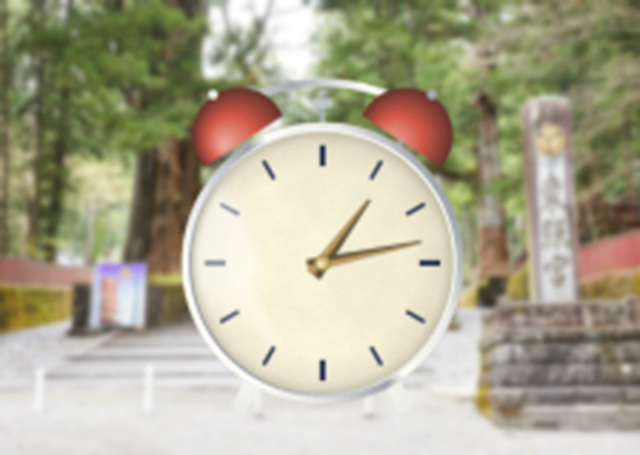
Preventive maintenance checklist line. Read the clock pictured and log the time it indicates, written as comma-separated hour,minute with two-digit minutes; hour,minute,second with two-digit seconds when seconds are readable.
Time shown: 1,13
